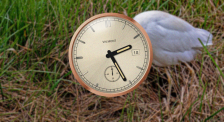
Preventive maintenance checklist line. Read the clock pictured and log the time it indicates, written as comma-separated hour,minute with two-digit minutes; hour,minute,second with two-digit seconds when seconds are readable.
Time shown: 2,26
